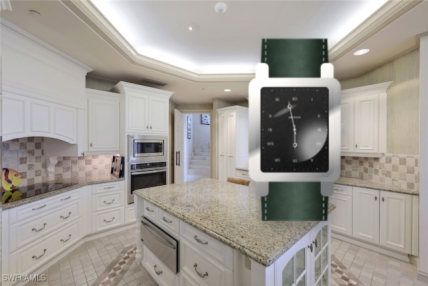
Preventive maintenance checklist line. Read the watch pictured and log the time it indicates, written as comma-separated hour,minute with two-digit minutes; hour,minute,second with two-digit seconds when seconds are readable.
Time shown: 5,58
